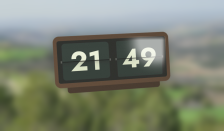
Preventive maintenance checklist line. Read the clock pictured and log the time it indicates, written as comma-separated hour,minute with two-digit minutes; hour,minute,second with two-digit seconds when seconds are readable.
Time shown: 21,49
